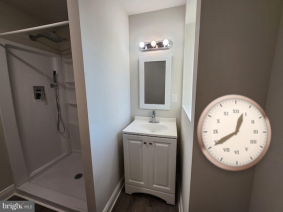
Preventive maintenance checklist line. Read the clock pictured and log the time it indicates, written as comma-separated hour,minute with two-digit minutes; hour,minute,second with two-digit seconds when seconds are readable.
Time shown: 12,40
